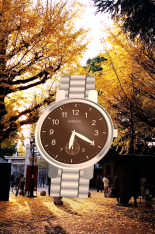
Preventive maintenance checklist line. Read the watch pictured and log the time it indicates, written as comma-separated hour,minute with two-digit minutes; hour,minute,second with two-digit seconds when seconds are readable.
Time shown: 6,20
